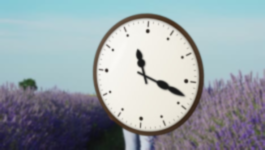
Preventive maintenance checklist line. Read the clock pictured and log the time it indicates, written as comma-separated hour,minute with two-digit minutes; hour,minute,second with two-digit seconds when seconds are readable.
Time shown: 11,18
